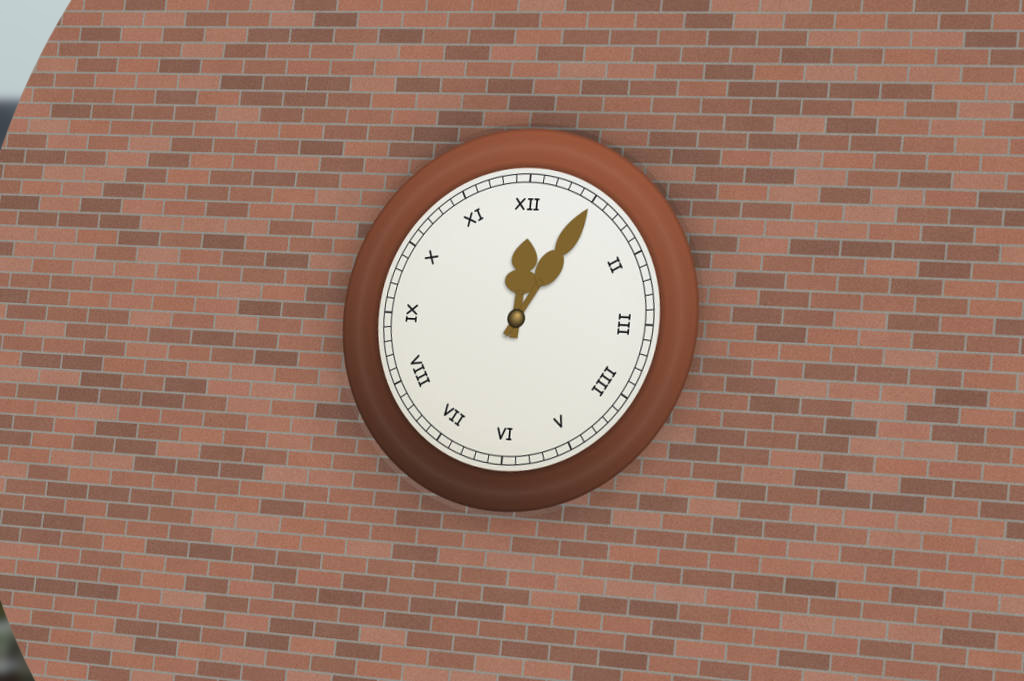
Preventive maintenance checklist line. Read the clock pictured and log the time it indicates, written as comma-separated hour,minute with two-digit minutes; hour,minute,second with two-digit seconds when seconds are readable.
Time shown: 12,05
